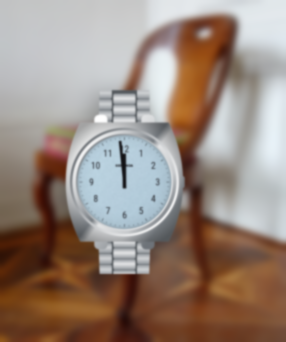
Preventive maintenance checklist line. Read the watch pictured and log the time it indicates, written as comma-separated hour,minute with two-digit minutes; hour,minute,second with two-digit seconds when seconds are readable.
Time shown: 11,59
